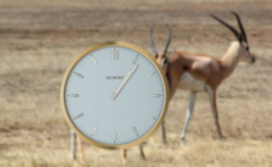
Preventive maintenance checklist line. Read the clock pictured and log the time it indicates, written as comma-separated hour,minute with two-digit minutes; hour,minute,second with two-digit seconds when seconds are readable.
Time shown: 1,06
